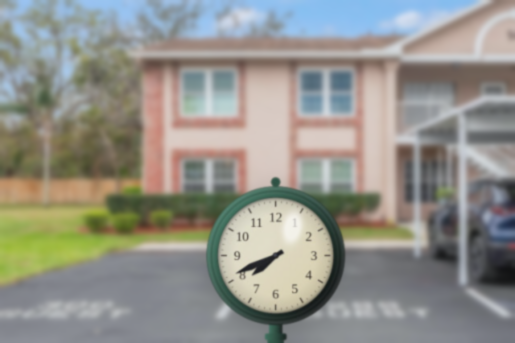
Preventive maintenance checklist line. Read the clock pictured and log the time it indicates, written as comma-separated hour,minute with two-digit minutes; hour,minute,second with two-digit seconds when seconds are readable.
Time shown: 7,41
